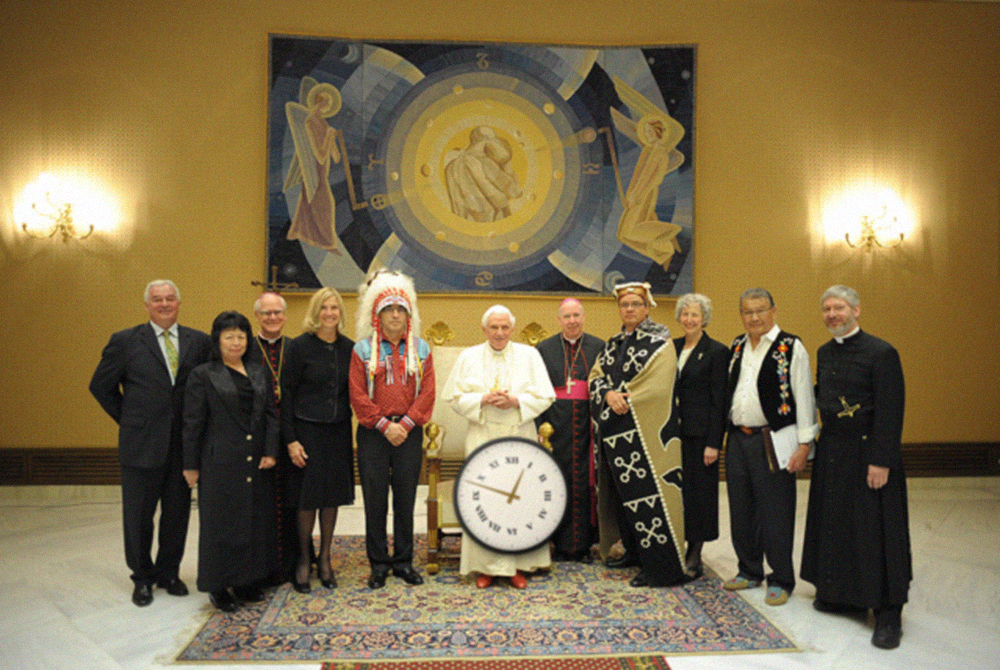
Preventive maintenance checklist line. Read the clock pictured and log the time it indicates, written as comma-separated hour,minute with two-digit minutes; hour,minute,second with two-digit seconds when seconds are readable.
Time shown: 12,48
